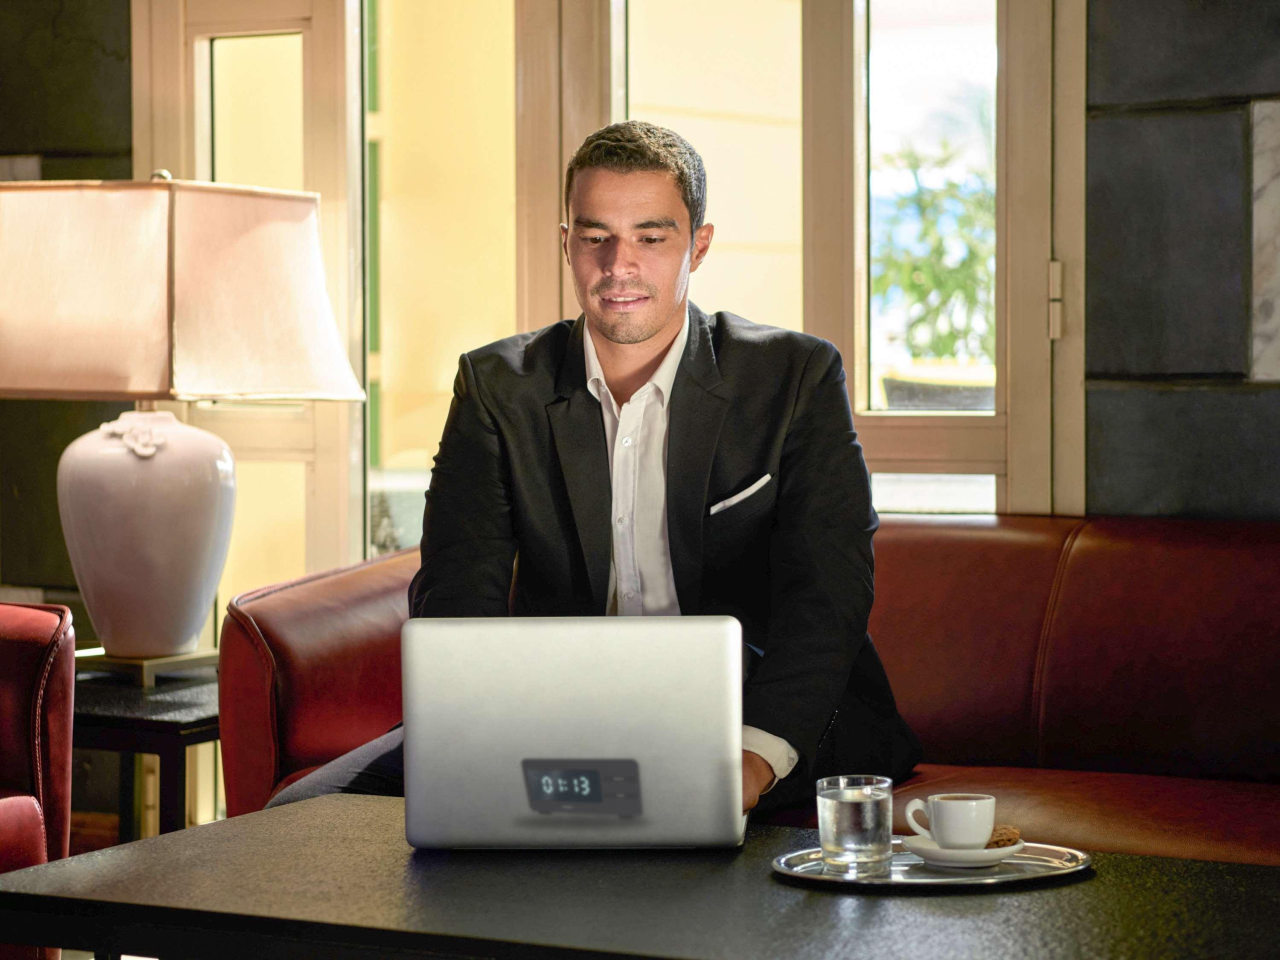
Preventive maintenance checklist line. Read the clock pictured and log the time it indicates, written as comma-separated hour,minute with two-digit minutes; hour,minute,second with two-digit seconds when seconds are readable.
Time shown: 1,13
